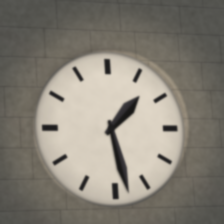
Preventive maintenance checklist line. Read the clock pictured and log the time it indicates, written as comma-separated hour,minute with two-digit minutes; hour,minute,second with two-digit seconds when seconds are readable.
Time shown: 1,28
